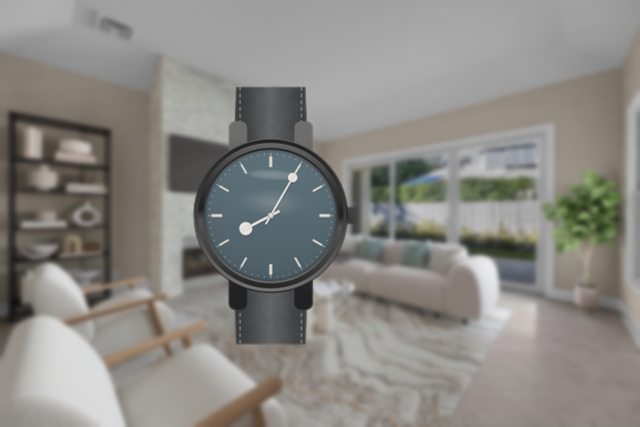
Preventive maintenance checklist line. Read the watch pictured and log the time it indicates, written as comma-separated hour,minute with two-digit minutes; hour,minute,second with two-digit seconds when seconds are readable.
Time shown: 8,05
